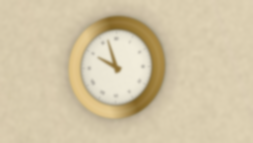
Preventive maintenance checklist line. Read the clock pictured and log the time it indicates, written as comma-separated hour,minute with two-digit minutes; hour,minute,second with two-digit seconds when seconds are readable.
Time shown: 9,57
